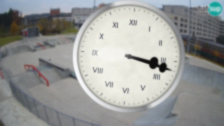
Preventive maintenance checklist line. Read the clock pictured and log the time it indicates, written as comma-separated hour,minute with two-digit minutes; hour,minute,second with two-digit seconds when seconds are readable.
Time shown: 3,17
